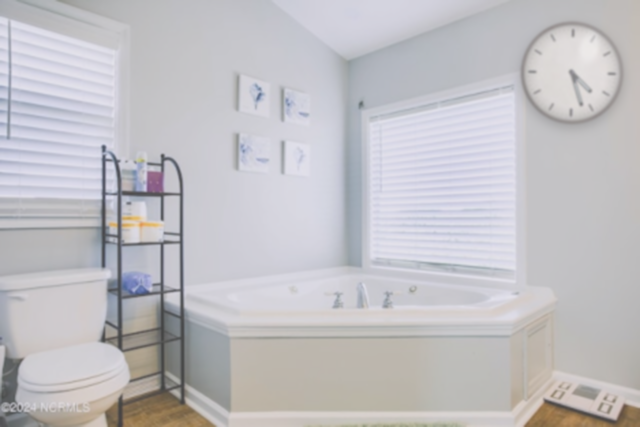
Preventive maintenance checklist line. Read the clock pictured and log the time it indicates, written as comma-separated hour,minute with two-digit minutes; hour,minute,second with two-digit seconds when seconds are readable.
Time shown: 4,27
